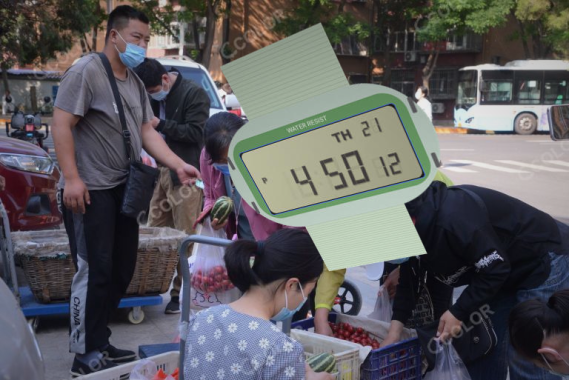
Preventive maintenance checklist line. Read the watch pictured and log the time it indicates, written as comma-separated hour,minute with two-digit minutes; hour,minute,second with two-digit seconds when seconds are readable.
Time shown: 4,50,12
